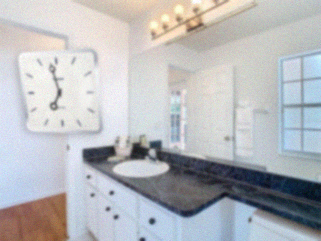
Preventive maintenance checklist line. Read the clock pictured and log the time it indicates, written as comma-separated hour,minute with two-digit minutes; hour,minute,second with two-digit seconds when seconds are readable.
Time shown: 6,58
